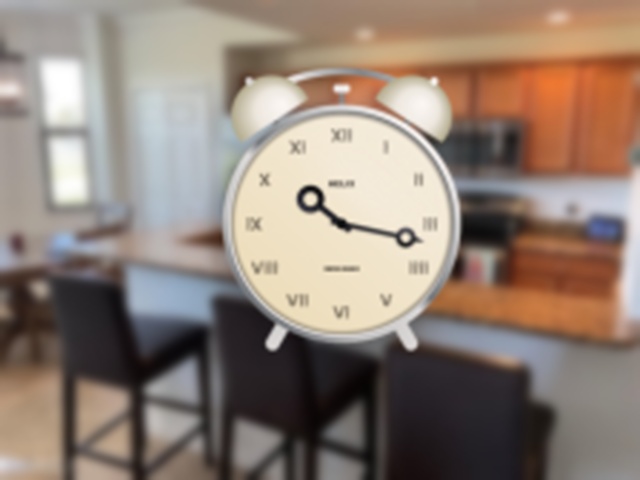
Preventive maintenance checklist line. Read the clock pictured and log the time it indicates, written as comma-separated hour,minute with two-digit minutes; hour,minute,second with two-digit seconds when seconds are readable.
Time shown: 10,17
